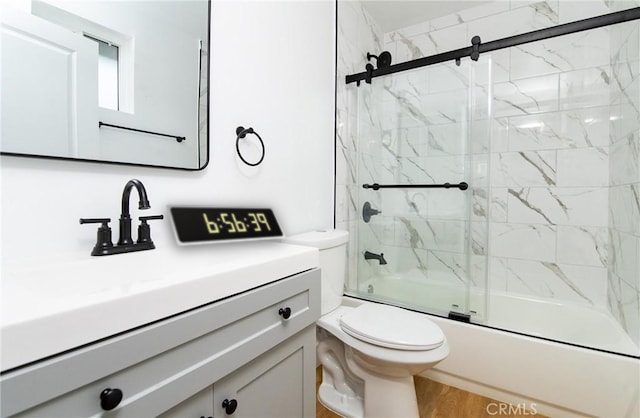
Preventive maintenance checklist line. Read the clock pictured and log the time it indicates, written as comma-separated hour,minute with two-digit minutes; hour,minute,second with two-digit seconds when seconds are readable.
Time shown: 6,56,39
